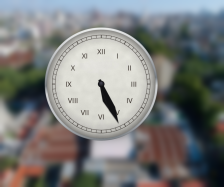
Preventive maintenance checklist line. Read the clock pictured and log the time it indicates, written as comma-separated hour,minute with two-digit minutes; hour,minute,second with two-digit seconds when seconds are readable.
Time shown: 5,26
